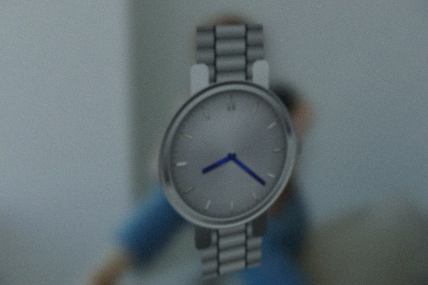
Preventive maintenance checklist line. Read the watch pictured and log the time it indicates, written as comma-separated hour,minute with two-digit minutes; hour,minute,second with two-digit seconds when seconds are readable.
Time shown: 8,22
